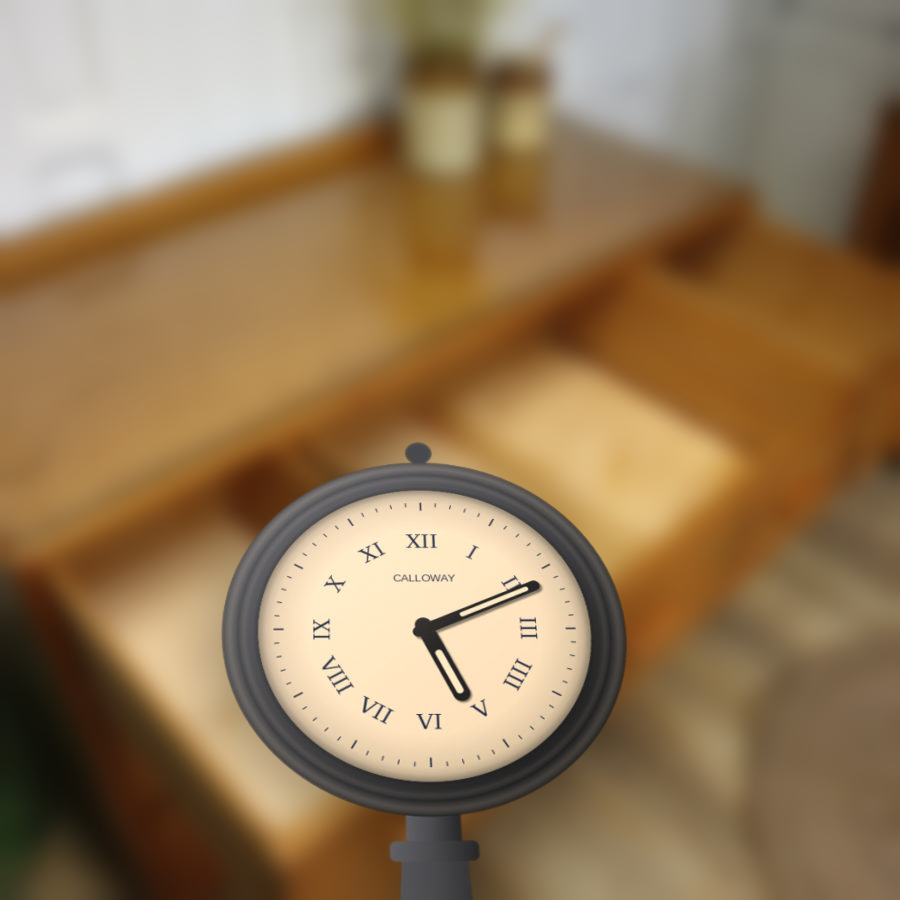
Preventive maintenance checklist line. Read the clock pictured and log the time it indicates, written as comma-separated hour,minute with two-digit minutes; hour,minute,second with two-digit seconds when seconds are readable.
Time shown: 5,11
